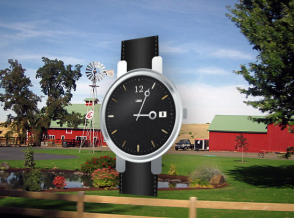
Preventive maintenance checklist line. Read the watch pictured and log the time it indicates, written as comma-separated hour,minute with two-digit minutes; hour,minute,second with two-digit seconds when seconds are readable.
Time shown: 3,04
